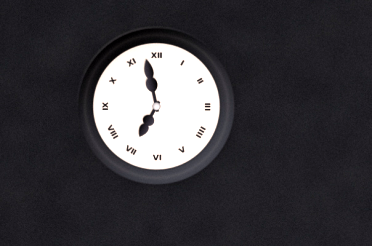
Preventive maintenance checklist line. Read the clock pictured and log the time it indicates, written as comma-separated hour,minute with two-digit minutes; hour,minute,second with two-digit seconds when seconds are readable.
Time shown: 6,58
